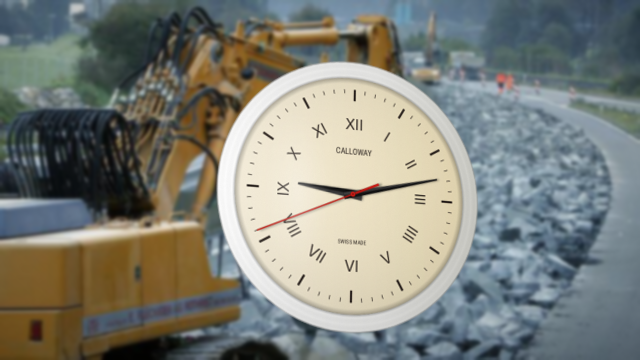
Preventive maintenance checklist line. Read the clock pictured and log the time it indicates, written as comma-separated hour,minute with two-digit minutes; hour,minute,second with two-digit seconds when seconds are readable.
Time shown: 9,12,41
